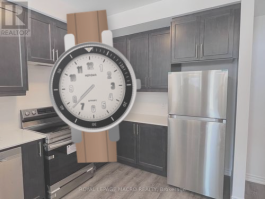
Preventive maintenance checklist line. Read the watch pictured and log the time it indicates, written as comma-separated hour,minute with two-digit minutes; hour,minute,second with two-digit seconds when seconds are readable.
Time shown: 7,38
